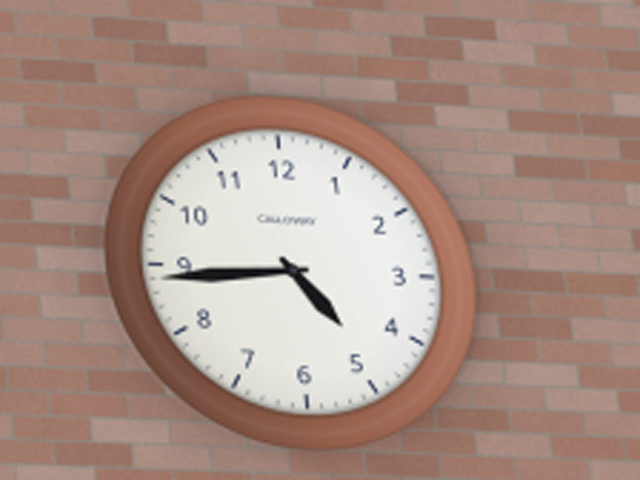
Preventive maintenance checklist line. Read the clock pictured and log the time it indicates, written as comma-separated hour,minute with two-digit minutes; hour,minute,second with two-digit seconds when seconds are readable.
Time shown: 4,44
